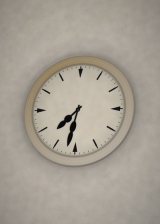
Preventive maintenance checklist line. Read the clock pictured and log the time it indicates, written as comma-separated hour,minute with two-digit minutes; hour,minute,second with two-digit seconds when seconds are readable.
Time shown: 7,32
